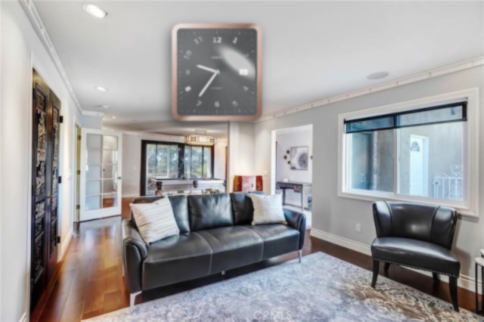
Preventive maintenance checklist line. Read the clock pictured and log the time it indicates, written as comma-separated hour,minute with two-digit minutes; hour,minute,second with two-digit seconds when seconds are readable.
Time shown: 9,36
